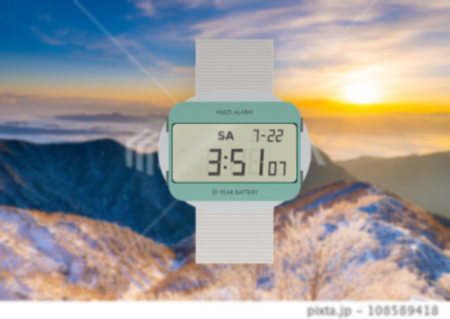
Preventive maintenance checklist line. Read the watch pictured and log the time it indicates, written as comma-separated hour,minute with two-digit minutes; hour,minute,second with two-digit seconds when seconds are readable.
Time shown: 3,51,07
